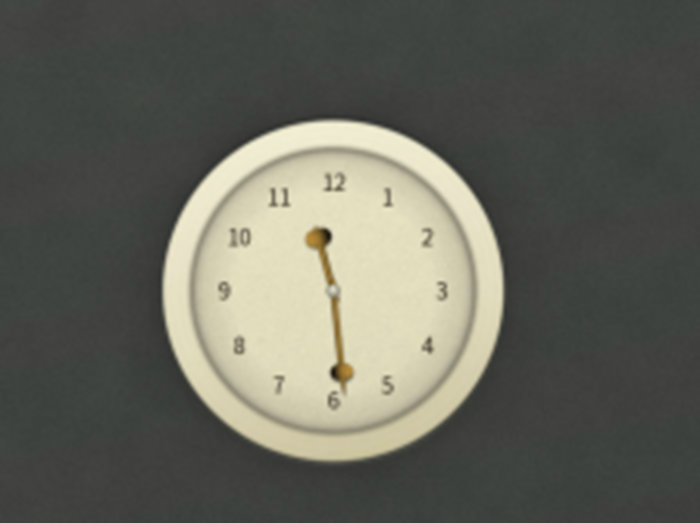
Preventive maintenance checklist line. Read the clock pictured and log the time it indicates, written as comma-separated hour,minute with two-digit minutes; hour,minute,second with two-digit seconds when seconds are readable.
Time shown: 11,29
